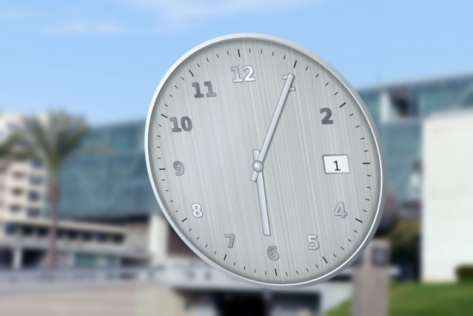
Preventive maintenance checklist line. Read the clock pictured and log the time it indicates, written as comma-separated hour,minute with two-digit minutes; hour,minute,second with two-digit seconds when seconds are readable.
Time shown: 6,05
